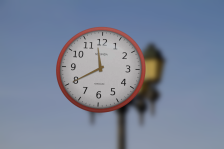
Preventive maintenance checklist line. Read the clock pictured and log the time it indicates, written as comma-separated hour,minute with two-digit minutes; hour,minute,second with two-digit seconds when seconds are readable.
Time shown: 11,40
